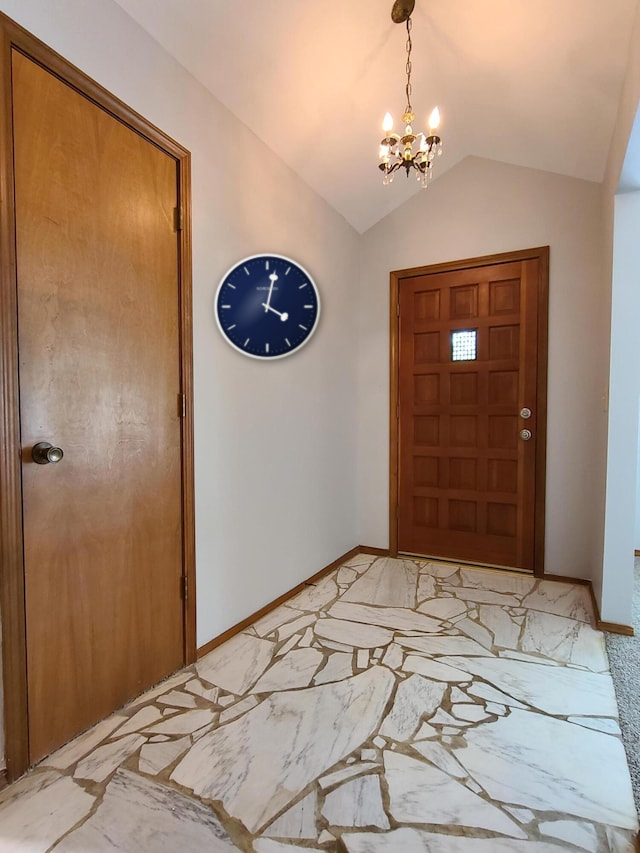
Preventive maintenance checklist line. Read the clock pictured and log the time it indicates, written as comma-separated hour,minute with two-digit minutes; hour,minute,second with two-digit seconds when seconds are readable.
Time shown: 4,02
